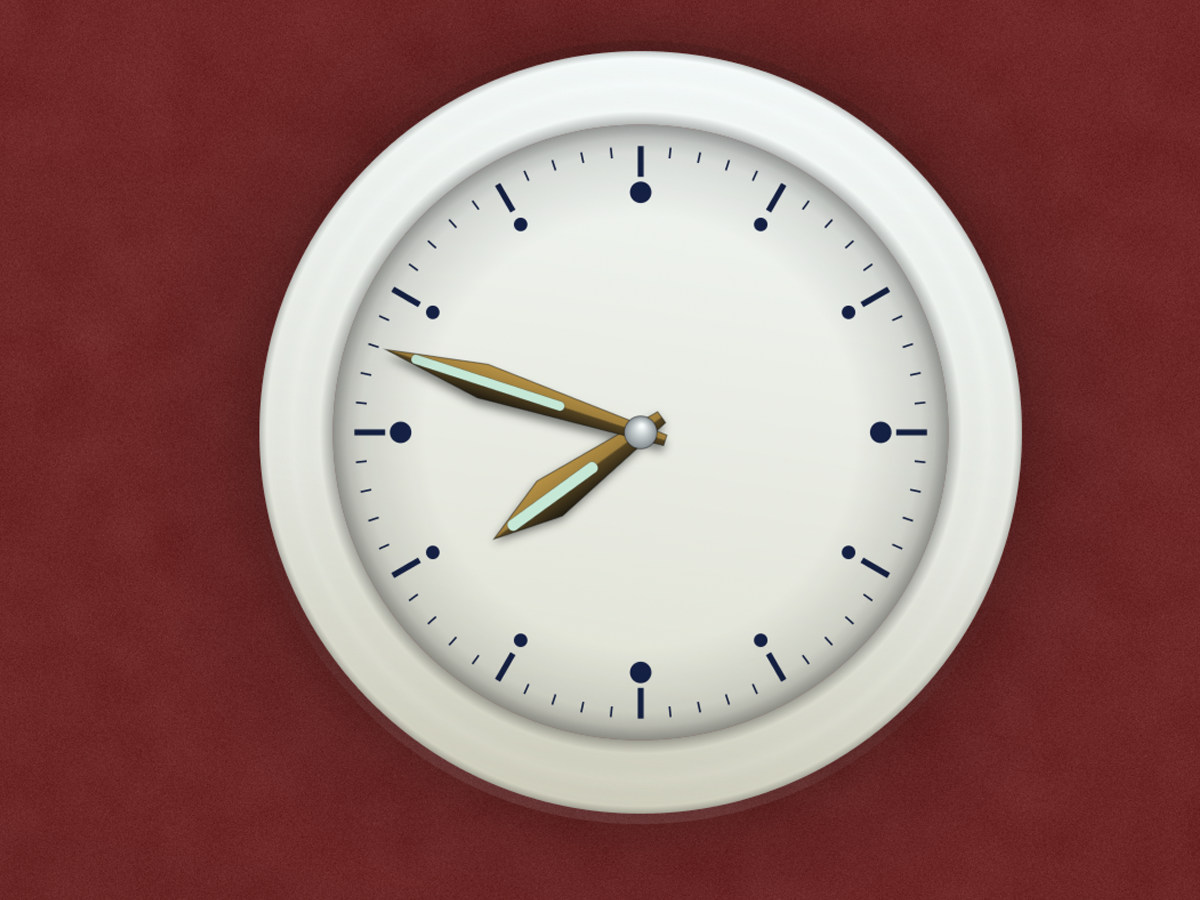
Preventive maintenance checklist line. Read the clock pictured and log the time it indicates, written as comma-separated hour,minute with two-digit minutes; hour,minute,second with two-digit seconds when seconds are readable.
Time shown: 7,48
